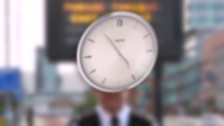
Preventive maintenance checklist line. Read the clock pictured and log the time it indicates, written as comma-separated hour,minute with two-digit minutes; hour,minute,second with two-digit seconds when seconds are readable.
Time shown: 4,54
